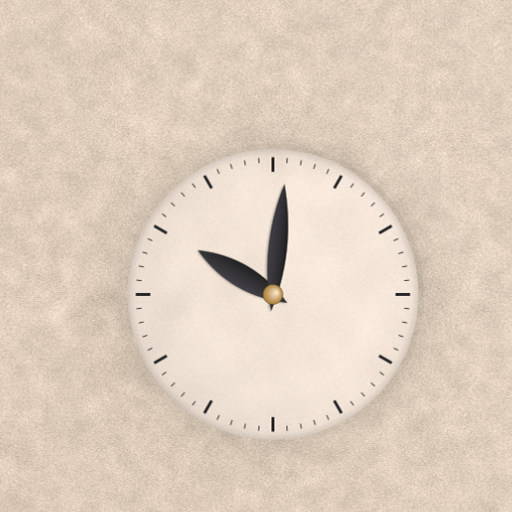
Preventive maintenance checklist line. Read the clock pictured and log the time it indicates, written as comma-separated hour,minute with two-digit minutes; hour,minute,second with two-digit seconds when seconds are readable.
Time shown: 10,01
